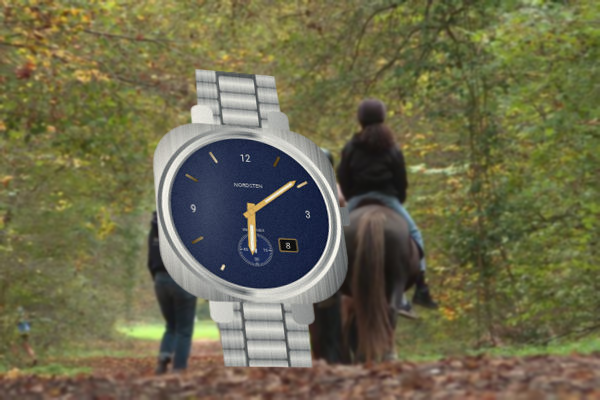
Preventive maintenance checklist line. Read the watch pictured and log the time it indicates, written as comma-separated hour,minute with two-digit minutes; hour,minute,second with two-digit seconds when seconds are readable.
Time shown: 6,09
